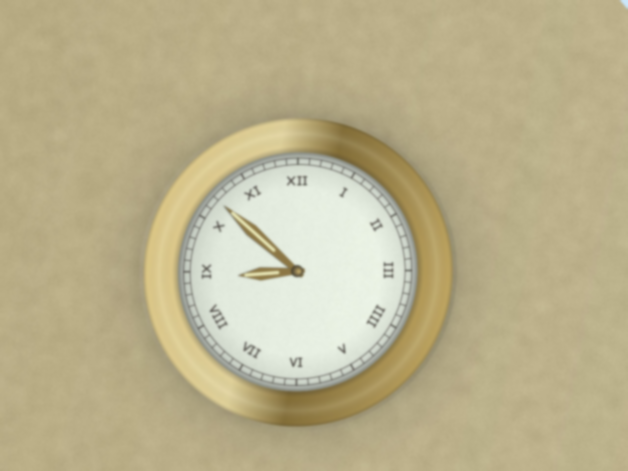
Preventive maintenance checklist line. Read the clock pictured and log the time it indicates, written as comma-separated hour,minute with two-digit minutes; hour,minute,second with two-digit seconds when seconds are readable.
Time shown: 8,52
